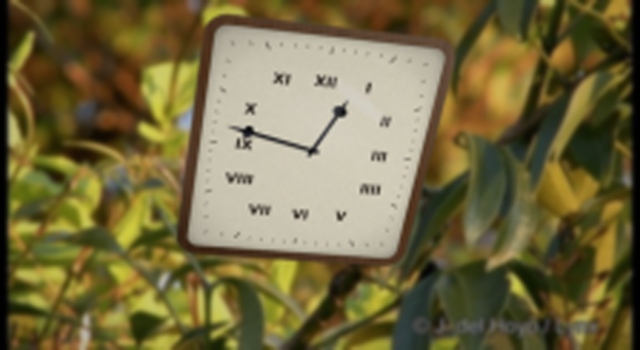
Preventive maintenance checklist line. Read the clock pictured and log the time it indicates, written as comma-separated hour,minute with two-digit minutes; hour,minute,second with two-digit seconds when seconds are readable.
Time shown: 12,47
